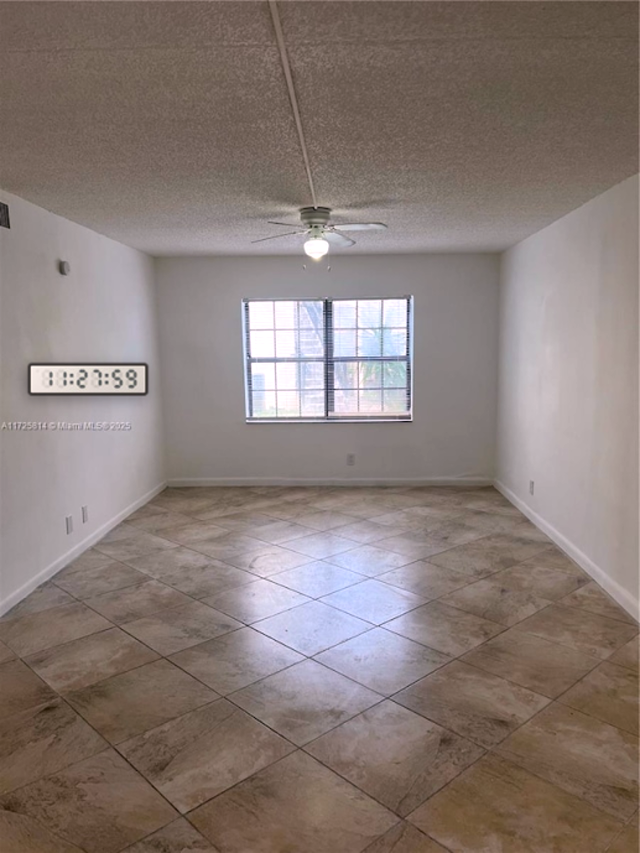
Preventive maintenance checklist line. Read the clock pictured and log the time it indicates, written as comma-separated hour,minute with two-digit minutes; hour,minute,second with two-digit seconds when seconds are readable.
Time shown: 11,27,59
